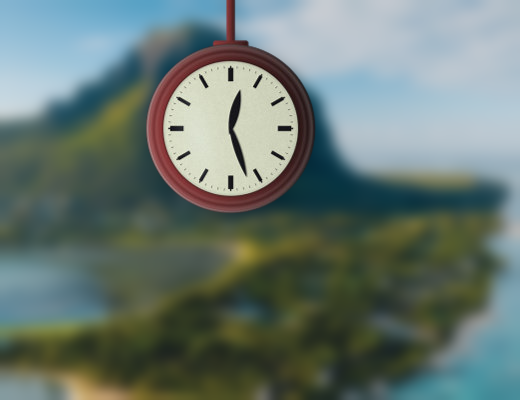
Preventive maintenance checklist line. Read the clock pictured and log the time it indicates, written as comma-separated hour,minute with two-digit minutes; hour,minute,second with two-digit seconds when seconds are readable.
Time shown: 12,27
